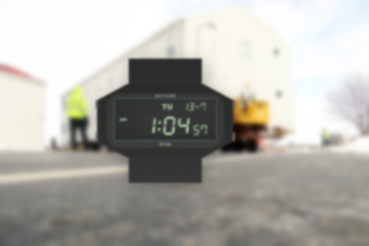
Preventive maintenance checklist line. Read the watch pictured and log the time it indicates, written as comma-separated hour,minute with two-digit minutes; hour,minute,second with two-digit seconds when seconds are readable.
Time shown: 1,04
